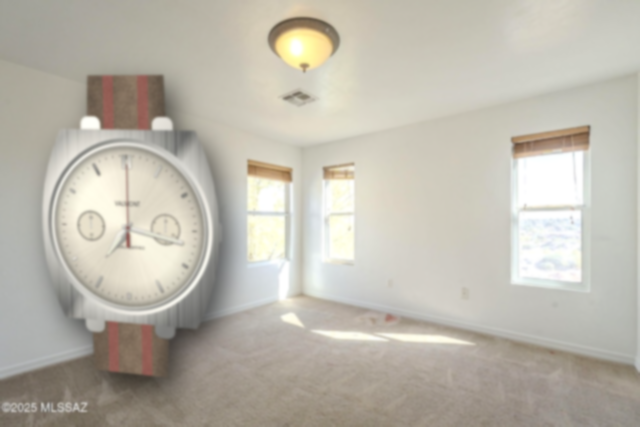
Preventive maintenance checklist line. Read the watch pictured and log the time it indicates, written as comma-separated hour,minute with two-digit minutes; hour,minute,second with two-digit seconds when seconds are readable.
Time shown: 7,17
